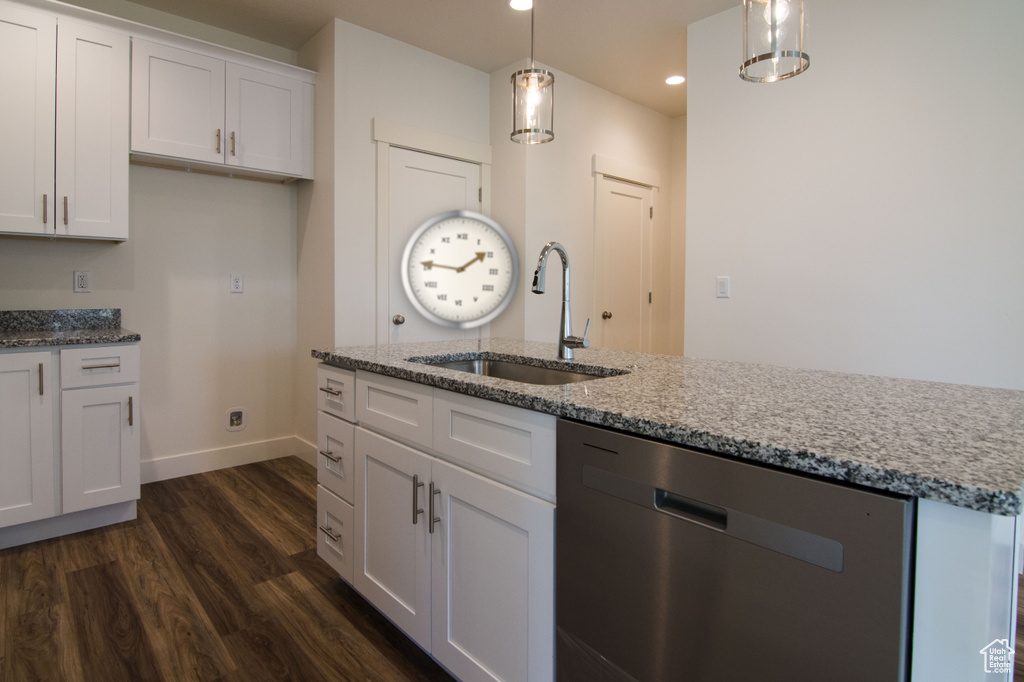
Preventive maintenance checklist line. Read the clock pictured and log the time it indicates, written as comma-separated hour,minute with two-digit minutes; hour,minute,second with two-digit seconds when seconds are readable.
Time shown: 1,46
